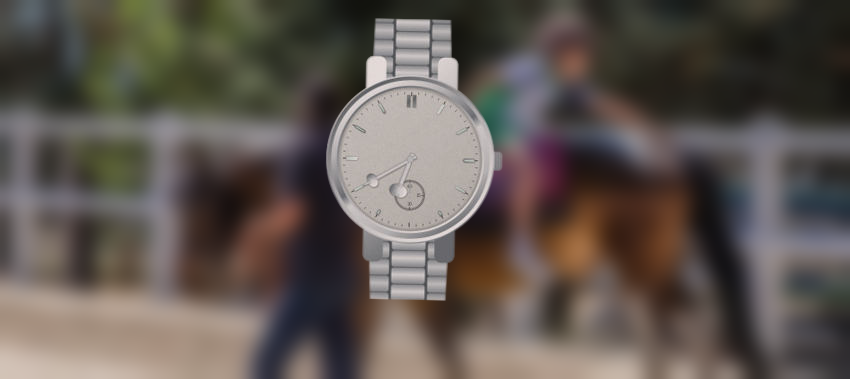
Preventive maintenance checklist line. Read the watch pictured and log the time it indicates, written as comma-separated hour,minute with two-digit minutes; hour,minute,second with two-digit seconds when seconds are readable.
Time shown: 6,40
